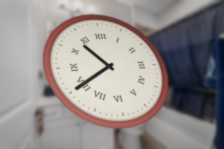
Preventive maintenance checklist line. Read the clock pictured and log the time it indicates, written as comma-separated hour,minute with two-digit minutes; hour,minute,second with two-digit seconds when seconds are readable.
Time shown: 10,40
